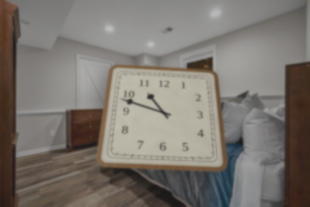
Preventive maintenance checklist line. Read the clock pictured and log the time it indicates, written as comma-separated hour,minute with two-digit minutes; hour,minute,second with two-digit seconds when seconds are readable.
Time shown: 10,48
